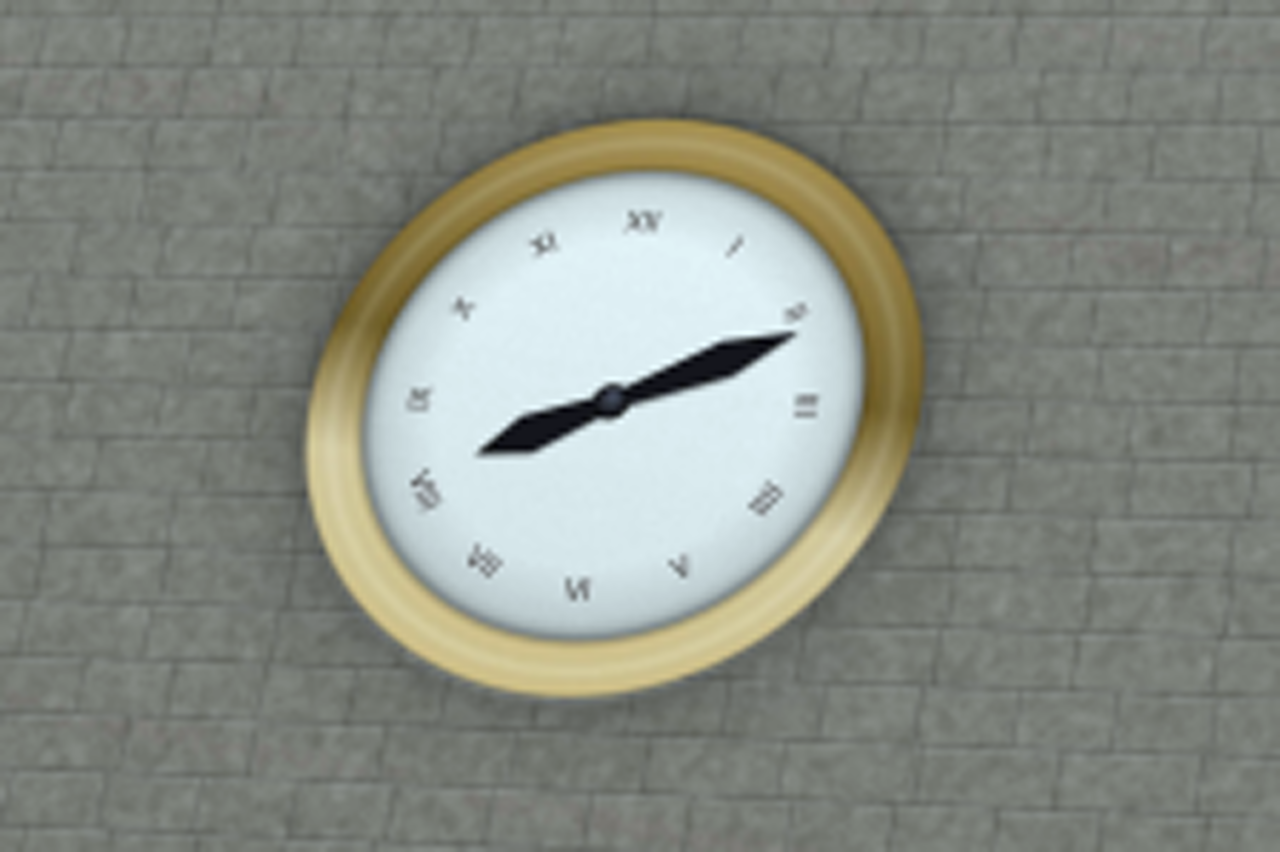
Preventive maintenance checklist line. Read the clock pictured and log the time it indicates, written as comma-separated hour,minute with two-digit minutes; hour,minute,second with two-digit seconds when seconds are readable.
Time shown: 8,11
